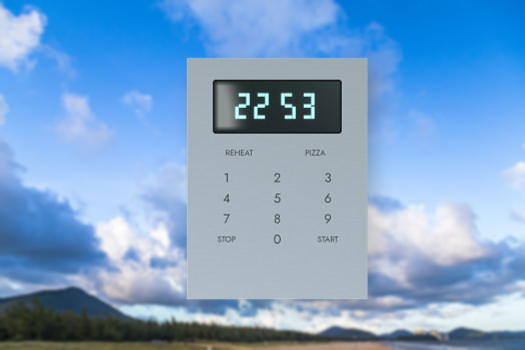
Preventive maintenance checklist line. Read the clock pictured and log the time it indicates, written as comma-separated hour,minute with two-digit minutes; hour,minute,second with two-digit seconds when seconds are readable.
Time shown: 22,53
